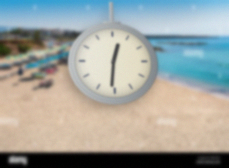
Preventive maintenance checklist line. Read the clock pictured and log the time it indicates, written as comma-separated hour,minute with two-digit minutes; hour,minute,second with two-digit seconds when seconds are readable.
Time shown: 12,31
